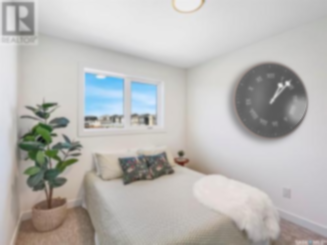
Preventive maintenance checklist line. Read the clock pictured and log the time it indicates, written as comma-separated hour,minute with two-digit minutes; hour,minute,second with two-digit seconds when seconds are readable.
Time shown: 1,08
